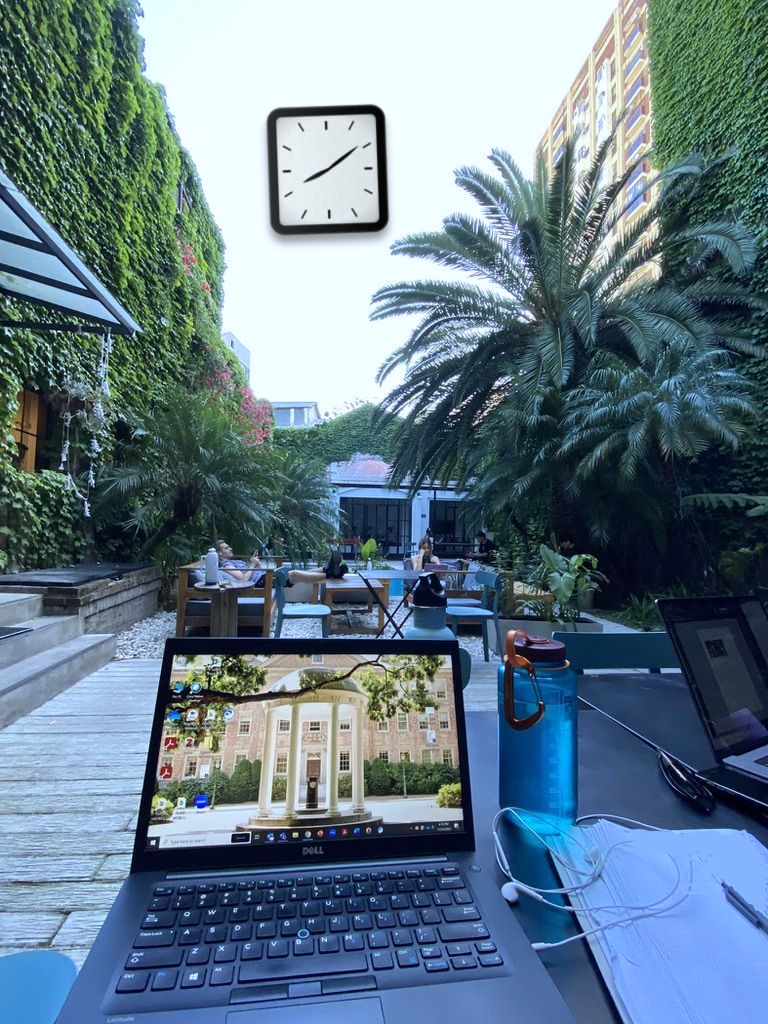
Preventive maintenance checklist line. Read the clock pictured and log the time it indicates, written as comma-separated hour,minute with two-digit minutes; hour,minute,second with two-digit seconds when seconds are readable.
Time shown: 8,09
